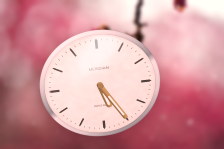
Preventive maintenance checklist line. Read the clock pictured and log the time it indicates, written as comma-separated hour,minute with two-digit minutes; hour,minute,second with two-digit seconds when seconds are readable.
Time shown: 5,25
